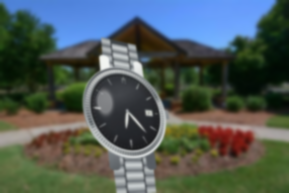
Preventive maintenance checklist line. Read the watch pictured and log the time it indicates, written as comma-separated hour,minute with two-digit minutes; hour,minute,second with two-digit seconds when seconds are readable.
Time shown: 6,23
